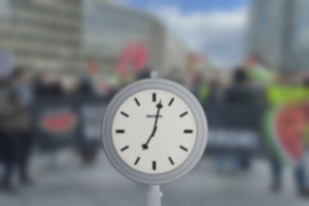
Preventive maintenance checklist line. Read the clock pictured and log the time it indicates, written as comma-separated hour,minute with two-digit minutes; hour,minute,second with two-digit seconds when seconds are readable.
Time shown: 7,02
